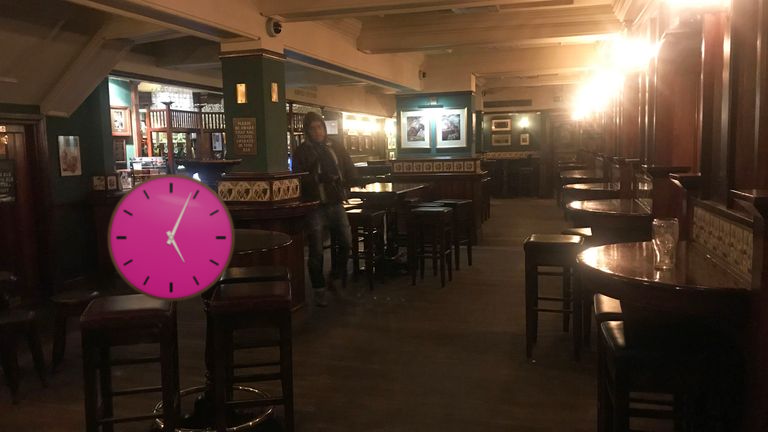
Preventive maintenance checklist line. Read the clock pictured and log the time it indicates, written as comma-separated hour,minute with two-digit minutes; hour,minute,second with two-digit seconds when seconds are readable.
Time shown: 5,04
